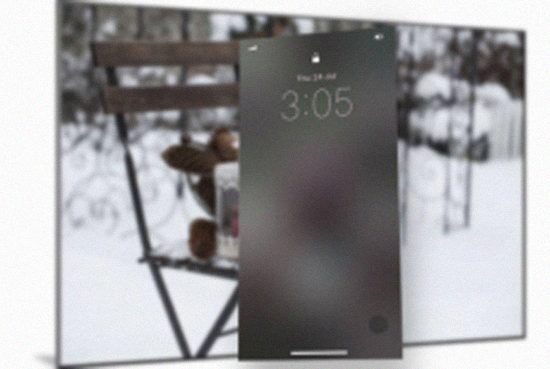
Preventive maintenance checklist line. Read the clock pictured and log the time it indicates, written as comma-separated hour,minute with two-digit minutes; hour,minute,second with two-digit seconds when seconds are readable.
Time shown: 3,05
